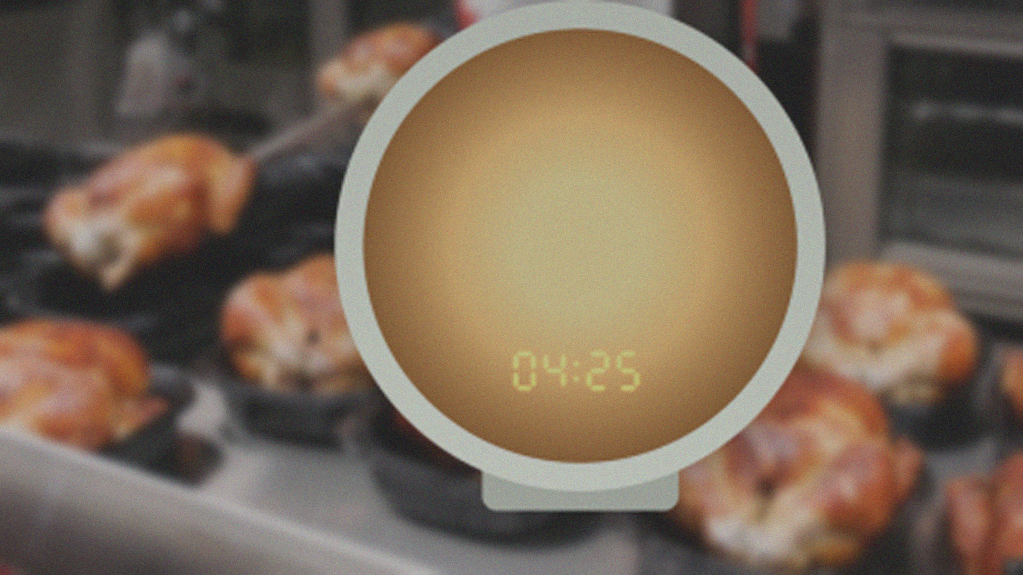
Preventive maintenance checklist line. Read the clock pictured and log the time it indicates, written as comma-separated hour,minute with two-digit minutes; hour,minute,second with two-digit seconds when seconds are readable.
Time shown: 4,25
